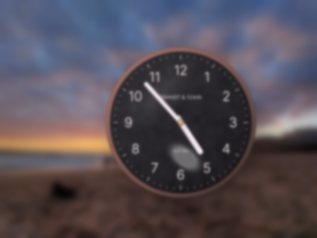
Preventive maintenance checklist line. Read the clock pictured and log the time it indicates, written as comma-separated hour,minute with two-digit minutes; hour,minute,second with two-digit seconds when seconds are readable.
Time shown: 4,53
